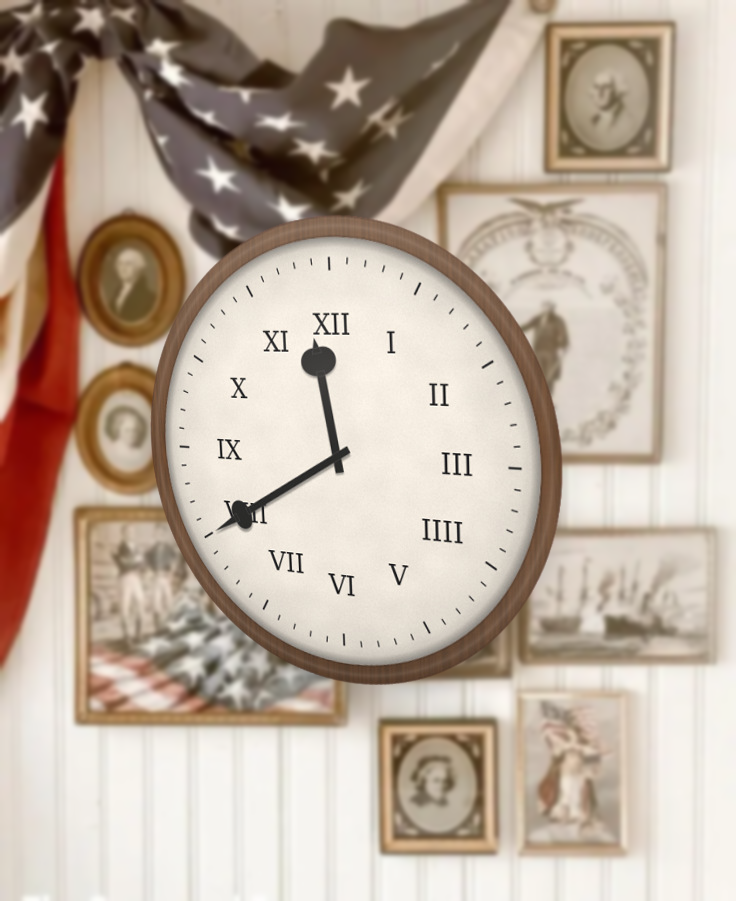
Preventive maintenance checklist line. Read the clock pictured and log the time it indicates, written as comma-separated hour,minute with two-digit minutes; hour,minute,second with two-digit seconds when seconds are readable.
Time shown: 11,40
